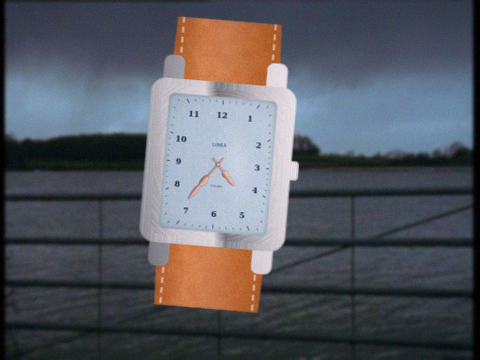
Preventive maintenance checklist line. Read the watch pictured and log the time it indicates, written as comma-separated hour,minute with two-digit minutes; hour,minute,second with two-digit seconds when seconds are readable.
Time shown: 4,36
